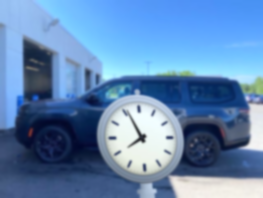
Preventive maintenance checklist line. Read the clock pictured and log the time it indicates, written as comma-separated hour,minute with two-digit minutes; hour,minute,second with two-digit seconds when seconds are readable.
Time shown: 7,56
